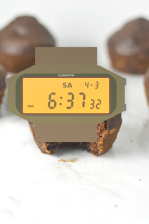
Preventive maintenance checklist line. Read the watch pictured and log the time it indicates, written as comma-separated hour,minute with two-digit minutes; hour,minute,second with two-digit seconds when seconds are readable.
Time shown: 6,37,32
